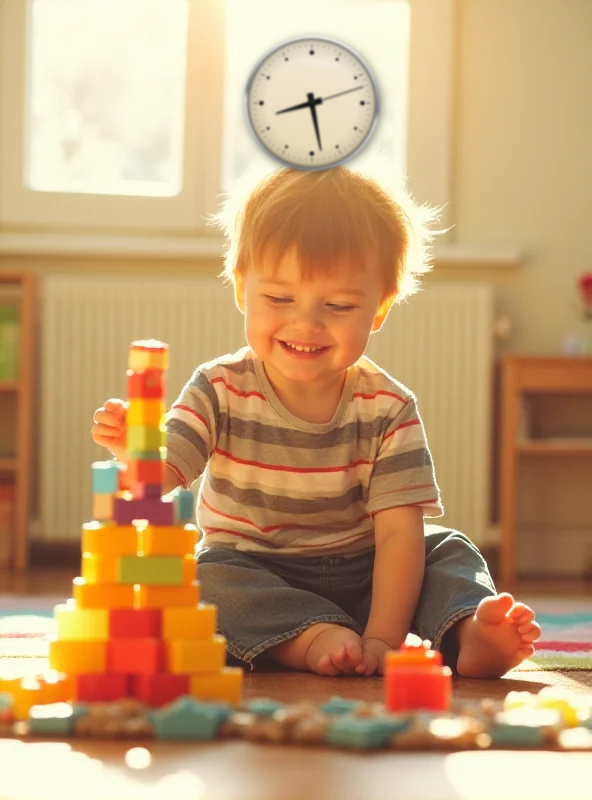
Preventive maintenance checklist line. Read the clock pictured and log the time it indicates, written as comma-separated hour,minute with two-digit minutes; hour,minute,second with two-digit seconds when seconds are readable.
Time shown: 8,28,12
